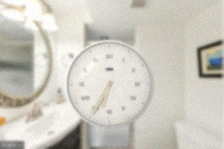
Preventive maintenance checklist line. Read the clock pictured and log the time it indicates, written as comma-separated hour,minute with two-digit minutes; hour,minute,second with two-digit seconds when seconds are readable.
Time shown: 6,35
